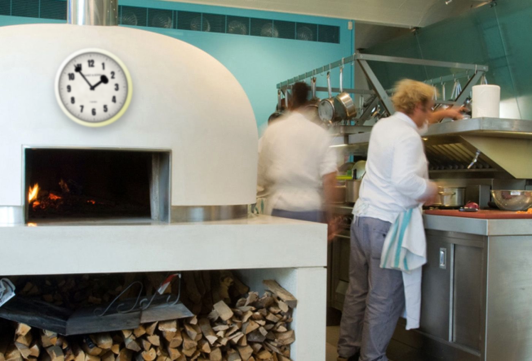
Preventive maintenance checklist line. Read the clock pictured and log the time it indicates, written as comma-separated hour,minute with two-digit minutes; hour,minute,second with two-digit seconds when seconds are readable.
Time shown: 1,54
